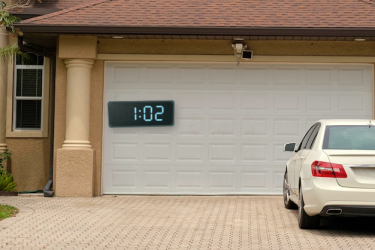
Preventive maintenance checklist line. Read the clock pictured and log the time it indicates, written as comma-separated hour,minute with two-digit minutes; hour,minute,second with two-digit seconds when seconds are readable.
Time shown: 1,02
